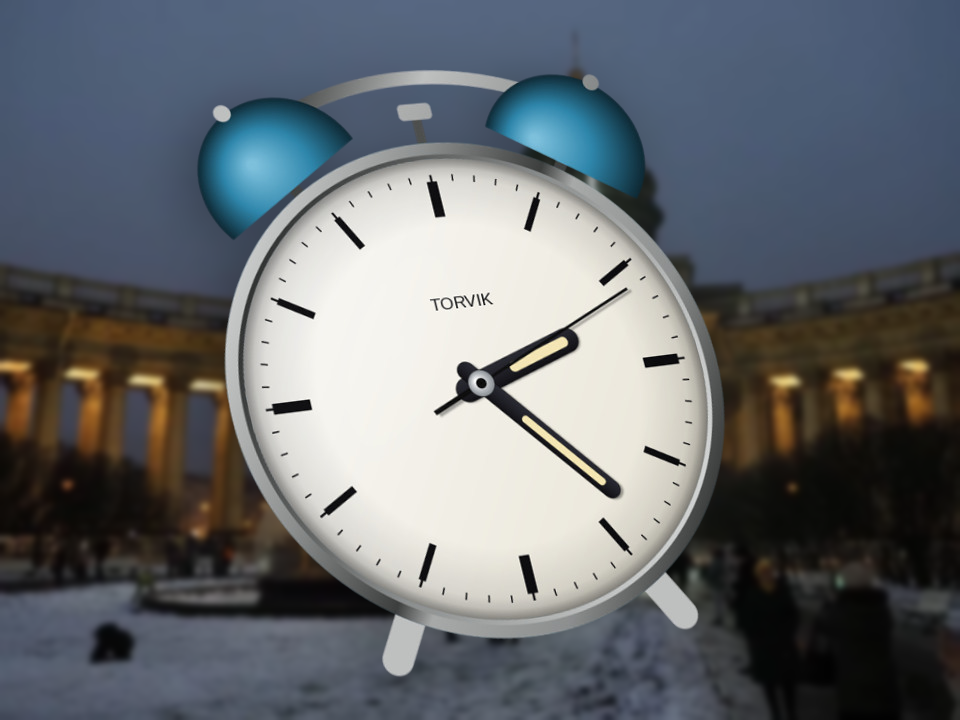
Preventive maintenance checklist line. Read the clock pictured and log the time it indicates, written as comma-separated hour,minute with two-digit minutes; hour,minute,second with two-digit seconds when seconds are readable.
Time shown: 2,23,11
